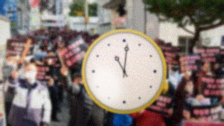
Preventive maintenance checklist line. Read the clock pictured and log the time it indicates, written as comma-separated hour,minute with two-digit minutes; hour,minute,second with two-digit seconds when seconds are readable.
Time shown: 11,01
